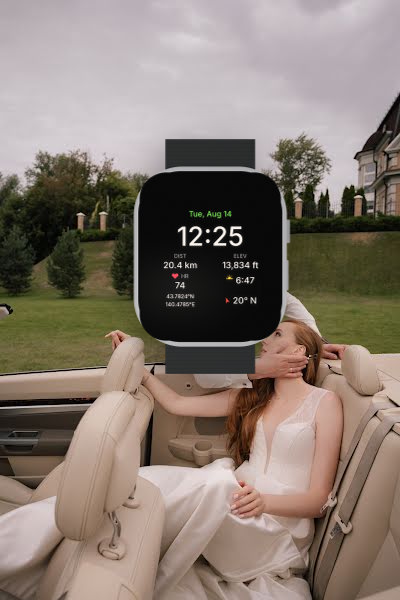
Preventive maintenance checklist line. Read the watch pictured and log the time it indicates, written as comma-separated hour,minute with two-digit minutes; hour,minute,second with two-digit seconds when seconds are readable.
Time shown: 12,25
